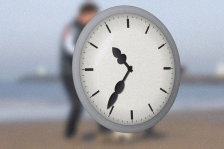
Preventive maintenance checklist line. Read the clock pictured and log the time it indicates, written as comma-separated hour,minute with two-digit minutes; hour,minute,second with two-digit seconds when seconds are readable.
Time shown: 10,36
